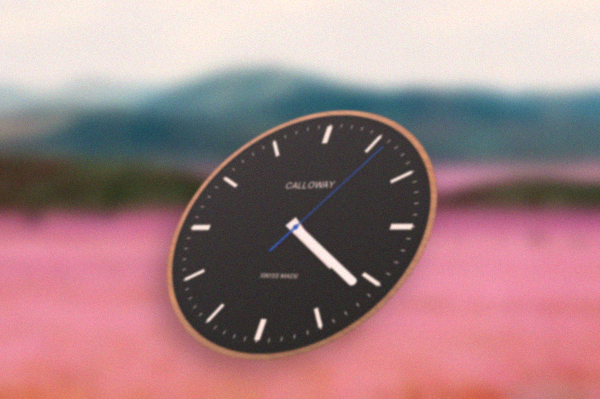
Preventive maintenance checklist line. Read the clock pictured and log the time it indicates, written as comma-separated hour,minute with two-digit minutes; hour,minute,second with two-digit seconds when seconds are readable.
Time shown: 4,21,06
